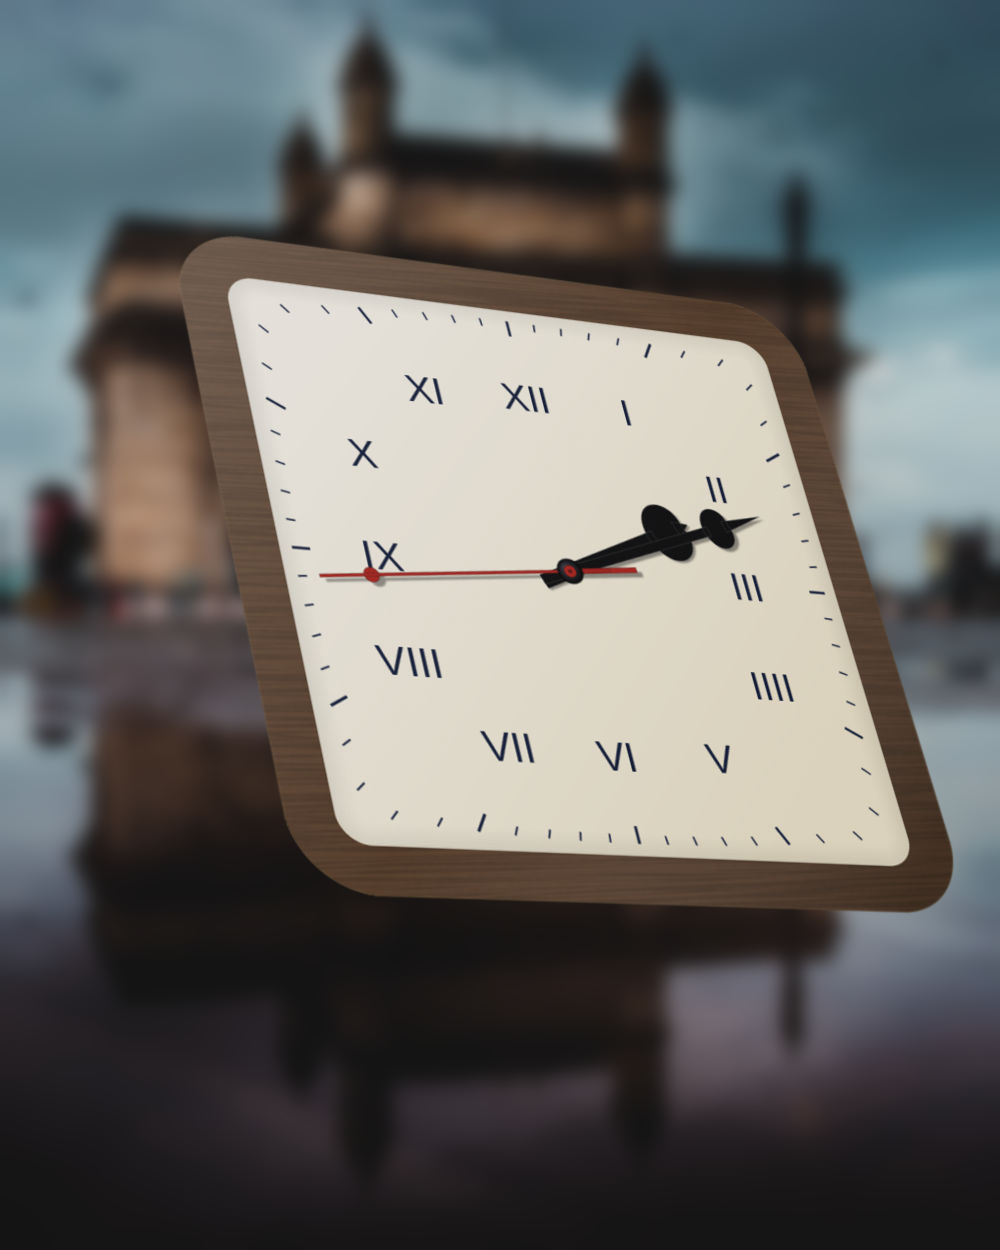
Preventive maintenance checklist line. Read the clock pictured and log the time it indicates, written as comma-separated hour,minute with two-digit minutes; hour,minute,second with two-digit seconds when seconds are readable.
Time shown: 2,11,44
